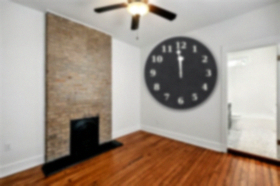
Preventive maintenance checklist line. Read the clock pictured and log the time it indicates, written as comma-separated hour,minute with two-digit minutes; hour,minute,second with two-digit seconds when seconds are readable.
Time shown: 11,59
